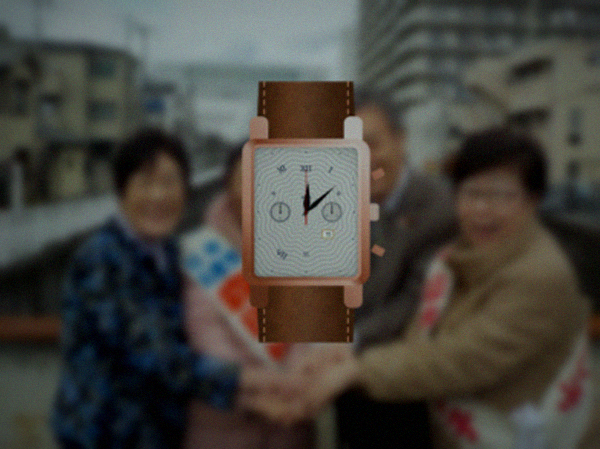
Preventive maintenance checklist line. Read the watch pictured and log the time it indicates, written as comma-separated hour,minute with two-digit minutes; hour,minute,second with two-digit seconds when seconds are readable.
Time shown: 12,08
